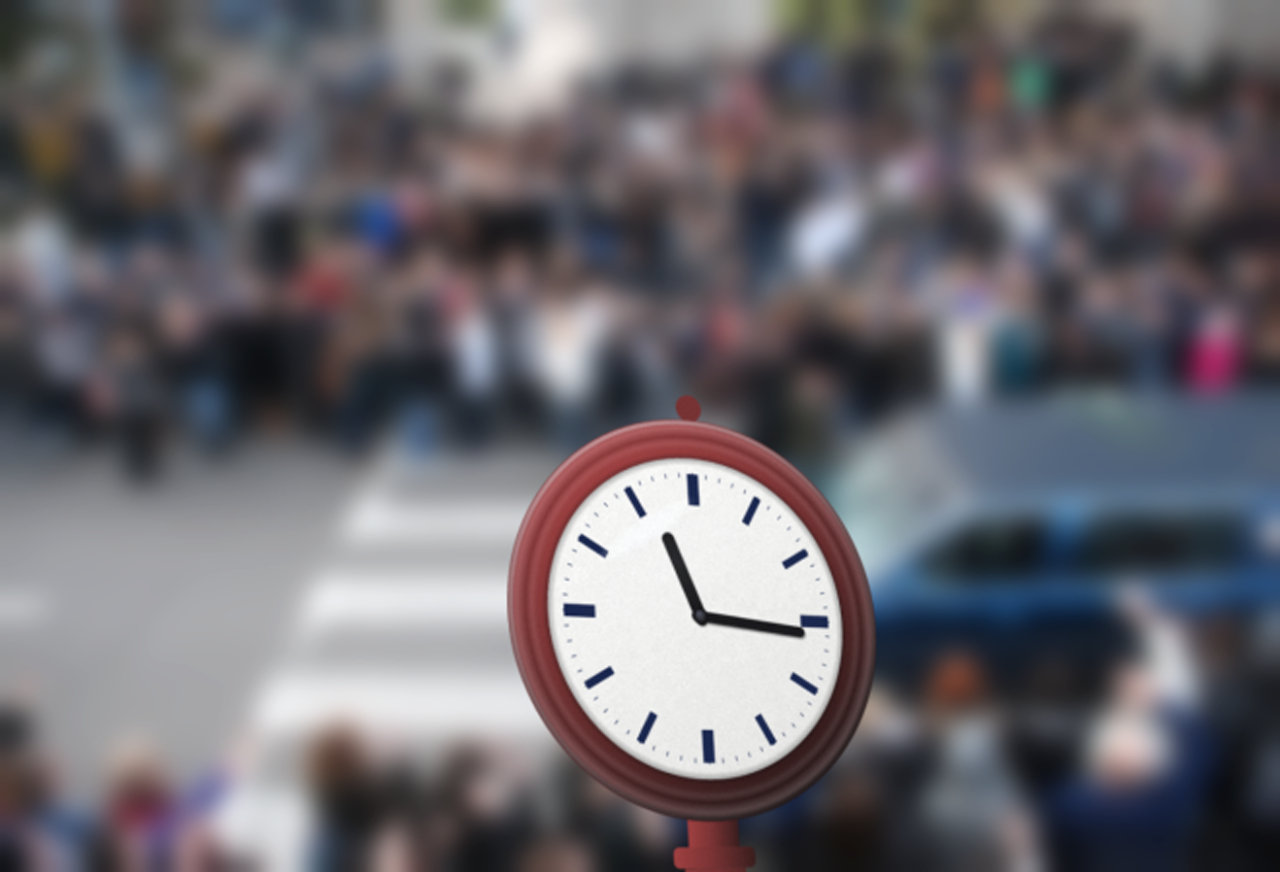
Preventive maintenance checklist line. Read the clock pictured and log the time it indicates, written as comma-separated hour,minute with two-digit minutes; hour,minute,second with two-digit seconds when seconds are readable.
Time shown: 11,16
